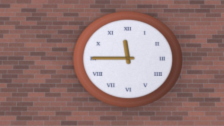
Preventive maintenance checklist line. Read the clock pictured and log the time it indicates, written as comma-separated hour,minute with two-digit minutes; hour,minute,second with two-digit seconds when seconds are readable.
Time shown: 11,45
